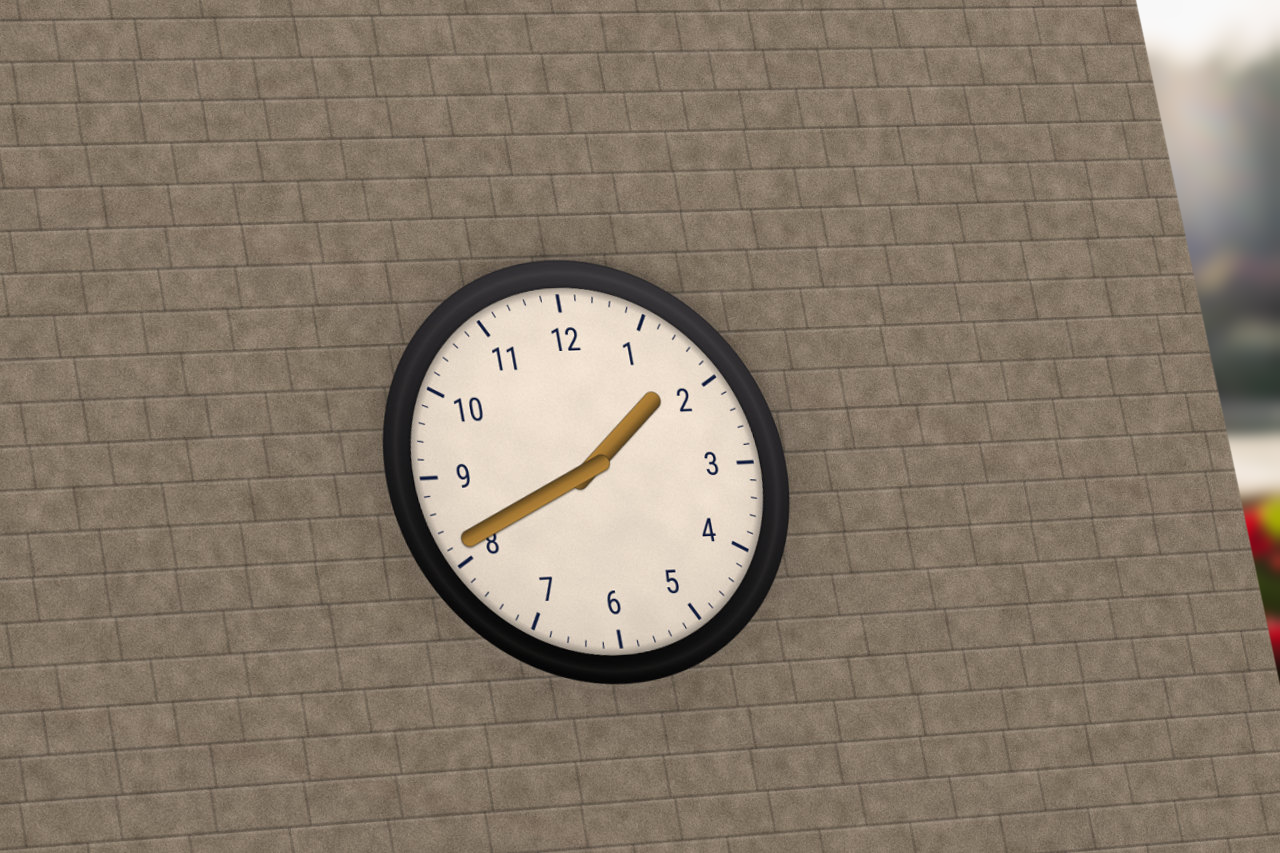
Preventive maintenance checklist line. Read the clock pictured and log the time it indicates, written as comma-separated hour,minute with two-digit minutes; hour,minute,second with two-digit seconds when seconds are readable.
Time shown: 1,41
